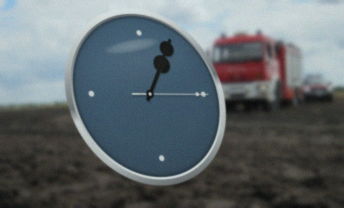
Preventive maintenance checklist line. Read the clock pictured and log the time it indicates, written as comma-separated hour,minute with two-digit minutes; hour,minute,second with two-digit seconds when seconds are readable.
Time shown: 1,05,15
